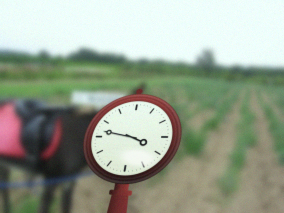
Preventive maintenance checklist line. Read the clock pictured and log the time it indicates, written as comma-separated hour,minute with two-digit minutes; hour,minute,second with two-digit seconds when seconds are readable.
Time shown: 3,47
